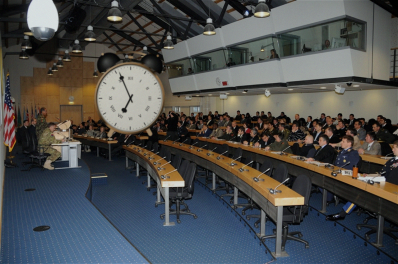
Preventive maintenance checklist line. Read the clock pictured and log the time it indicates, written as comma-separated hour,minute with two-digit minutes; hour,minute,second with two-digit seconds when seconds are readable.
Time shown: 6,56
